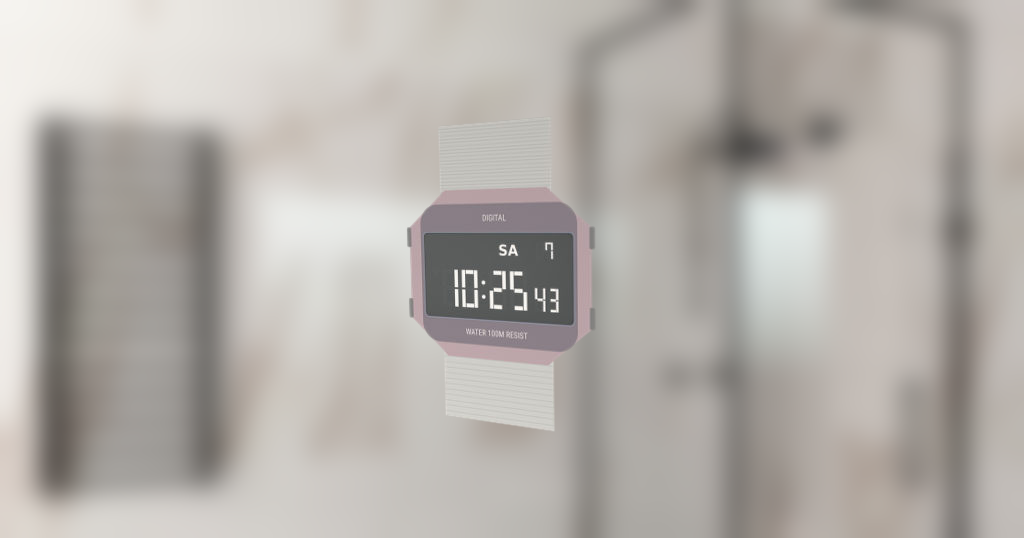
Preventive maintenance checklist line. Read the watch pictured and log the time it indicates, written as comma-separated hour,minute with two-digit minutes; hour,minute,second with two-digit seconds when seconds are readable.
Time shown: 10,25,43
